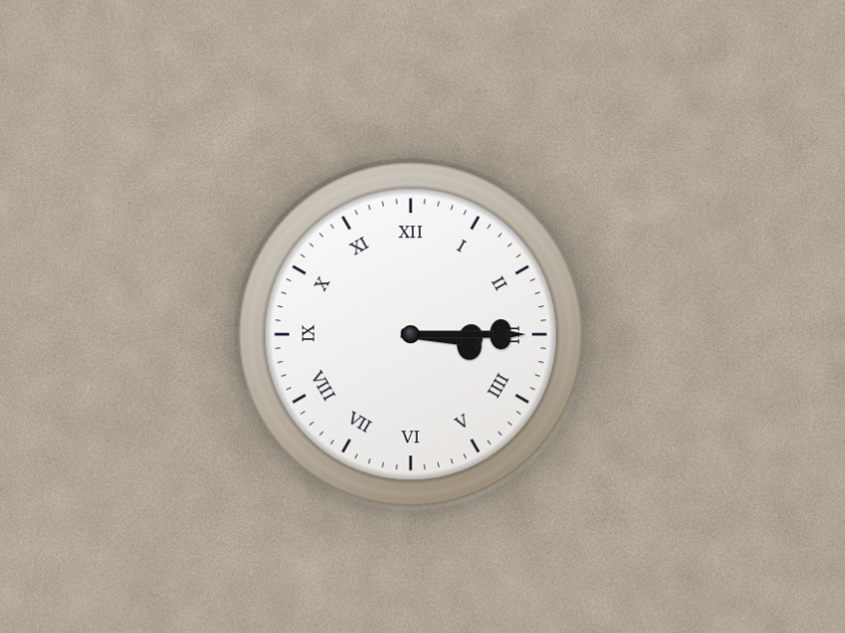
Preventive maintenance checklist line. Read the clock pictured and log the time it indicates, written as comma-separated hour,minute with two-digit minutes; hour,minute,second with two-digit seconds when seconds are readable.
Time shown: 3,15
